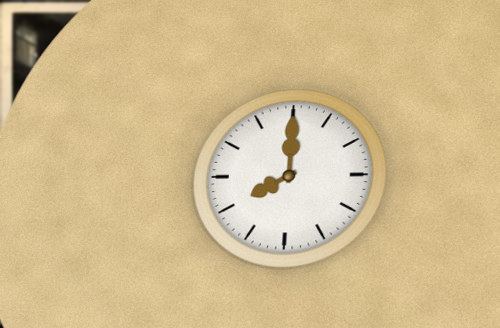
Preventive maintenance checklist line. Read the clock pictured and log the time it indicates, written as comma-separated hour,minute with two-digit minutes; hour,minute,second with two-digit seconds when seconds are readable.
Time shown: 8,00
